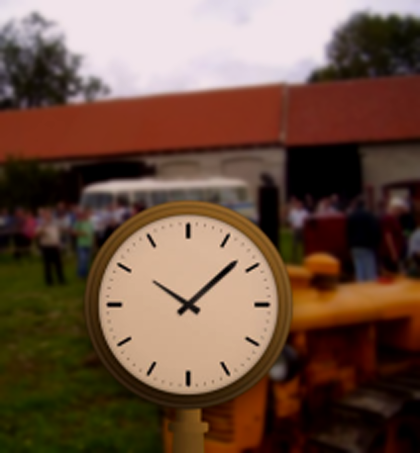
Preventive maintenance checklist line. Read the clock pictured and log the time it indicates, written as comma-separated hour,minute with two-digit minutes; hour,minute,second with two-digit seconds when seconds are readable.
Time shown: 10,08
